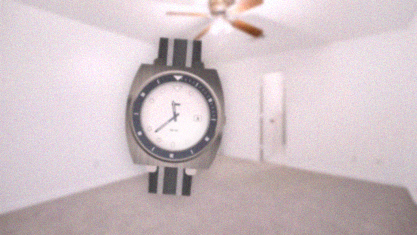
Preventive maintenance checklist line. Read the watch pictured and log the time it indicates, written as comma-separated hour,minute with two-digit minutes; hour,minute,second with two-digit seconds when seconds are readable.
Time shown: 11,38
